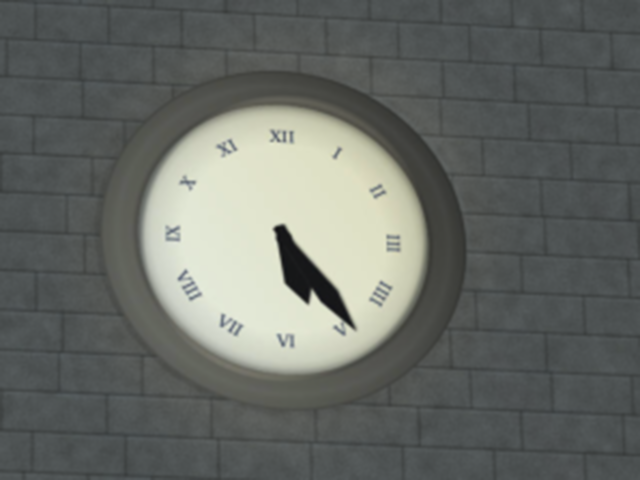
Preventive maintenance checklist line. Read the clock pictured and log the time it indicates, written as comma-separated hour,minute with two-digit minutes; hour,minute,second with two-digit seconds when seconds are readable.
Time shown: 5,24
